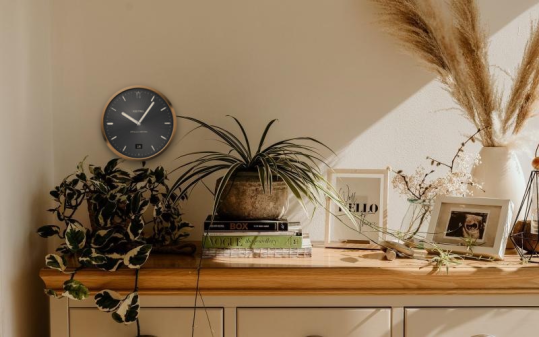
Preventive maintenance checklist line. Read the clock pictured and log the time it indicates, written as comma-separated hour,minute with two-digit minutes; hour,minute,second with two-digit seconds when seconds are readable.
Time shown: 10,06
